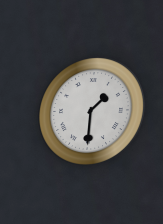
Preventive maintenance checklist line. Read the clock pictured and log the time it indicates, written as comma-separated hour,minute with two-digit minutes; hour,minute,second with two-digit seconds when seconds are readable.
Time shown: 1,30
